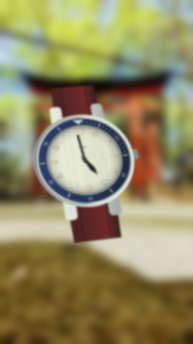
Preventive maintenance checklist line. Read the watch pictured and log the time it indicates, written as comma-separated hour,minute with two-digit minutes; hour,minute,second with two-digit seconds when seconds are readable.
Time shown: 4,59
